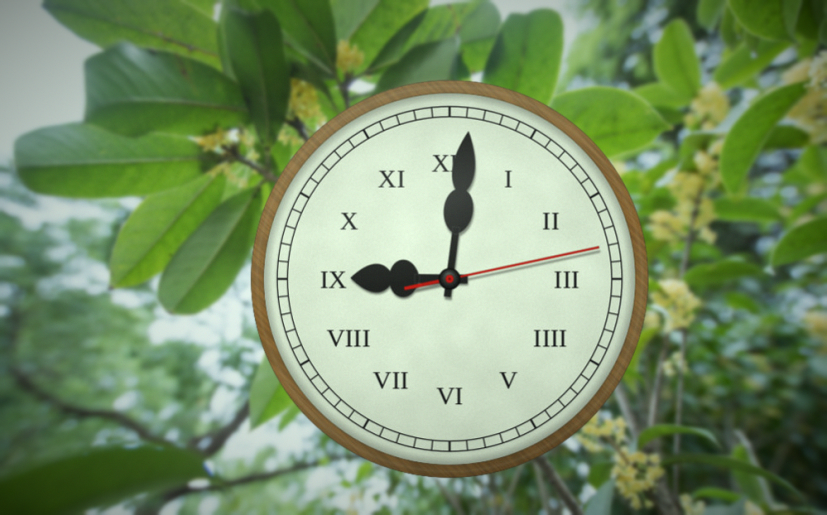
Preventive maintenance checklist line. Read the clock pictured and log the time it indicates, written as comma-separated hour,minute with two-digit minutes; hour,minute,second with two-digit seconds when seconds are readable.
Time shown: 9,01,13
